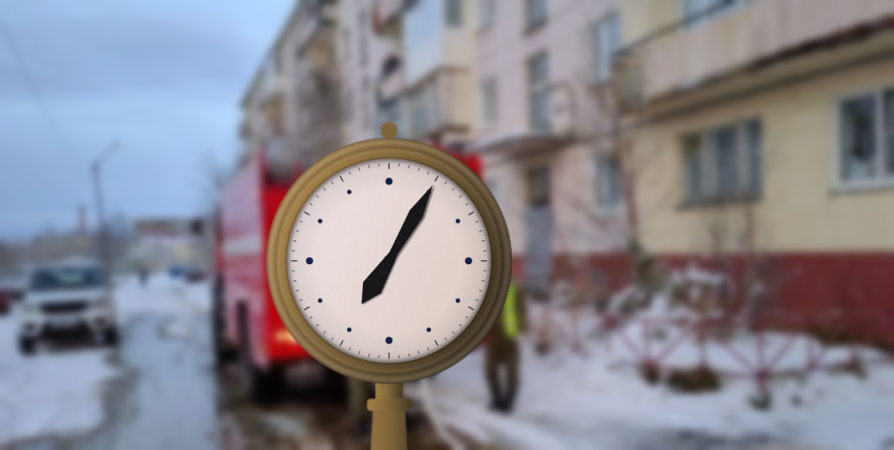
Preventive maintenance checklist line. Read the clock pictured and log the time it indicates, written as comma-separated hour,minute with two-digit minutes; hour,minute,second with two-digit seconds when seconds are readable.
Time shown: 7,05
